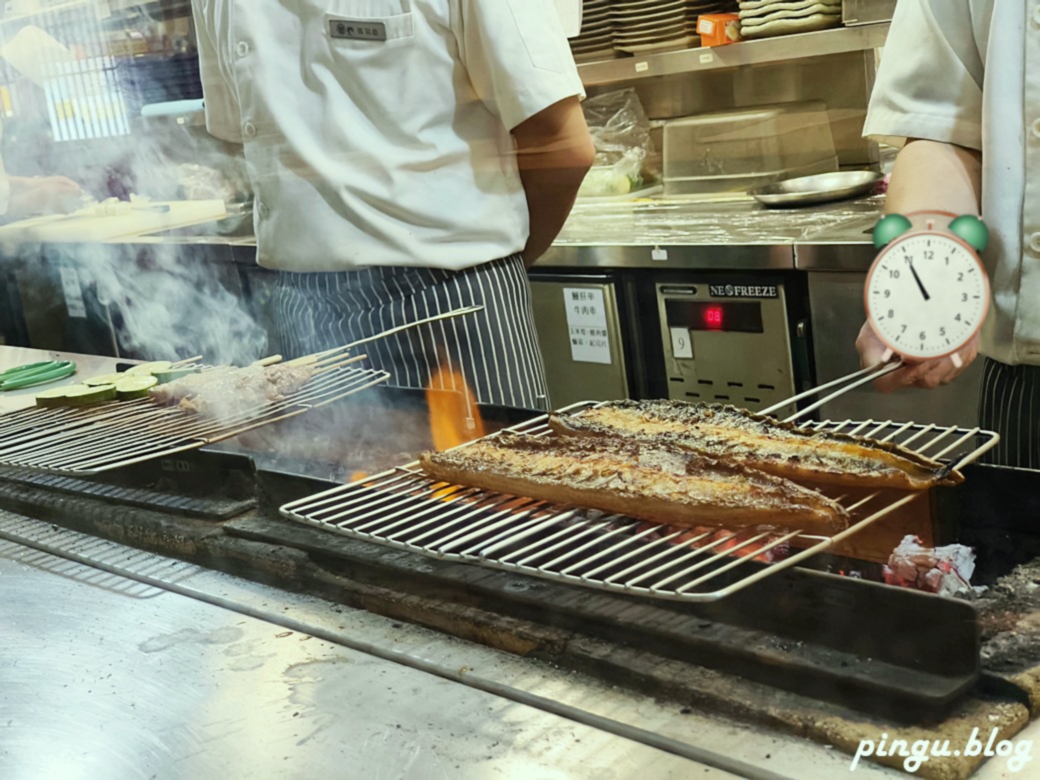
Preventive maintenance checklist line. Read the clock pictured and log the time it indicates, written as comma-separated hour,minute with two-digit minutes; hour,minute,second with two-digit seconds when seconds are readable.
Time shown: 10,55
